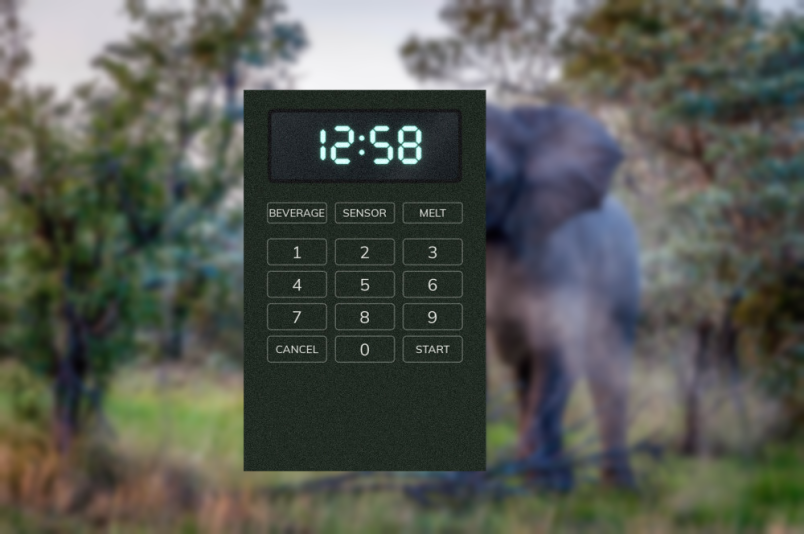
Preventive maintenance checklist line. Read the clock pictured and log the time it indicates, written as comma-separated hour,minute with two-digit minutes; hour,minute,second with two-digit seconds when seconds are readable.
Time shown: 12,58
